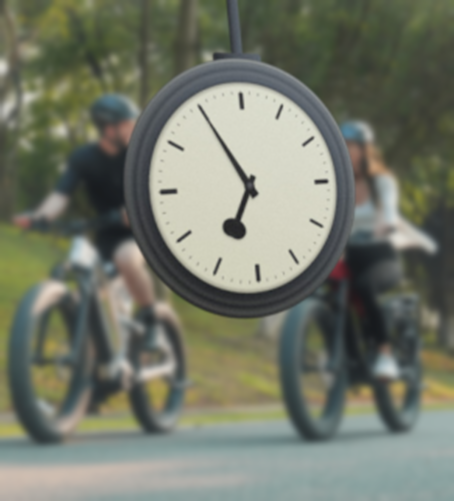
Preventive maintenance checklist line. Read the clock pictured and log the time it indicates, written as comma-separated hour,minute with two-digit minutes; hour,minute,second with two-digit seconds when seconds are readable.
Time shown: 6,55
